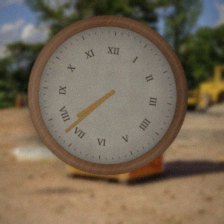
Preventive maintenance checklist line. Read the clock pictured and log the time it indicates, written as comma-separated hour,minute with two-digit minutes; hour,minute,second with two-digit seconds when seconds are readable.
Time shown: 7,37
